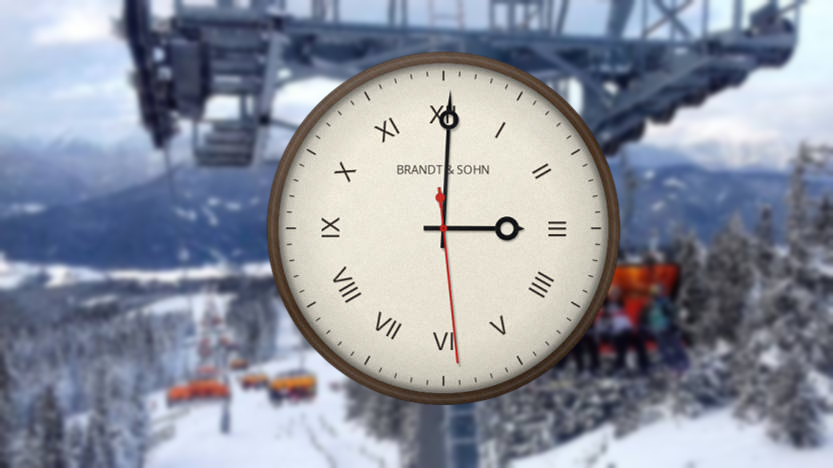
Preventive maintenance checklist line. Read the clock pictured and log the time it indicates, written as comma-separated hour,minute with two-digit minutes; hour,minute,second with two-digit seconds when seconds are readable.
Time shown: 3,00,29
